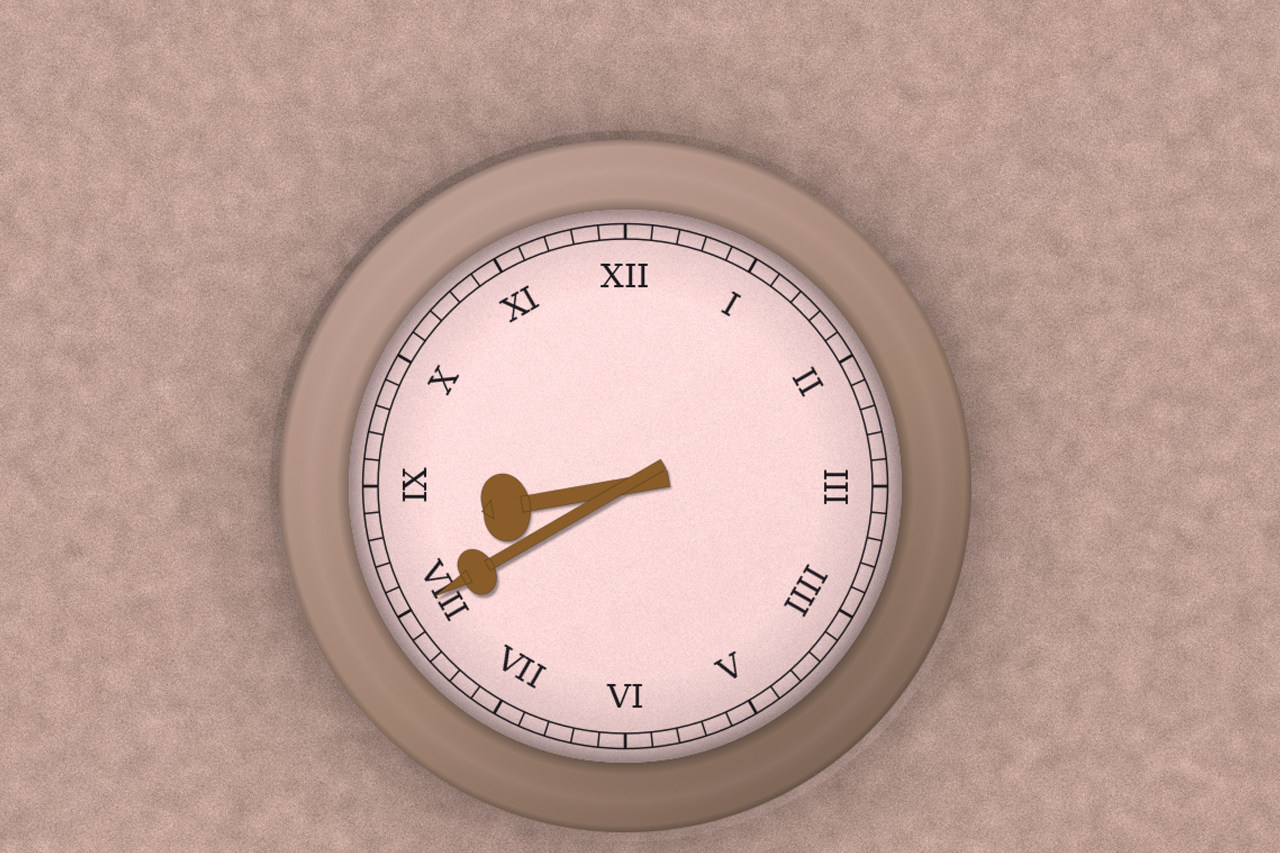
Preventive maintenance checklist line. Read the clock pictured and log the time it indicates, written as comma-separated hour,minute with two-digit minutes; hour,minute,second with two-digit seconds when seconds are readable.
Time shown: 8,40
